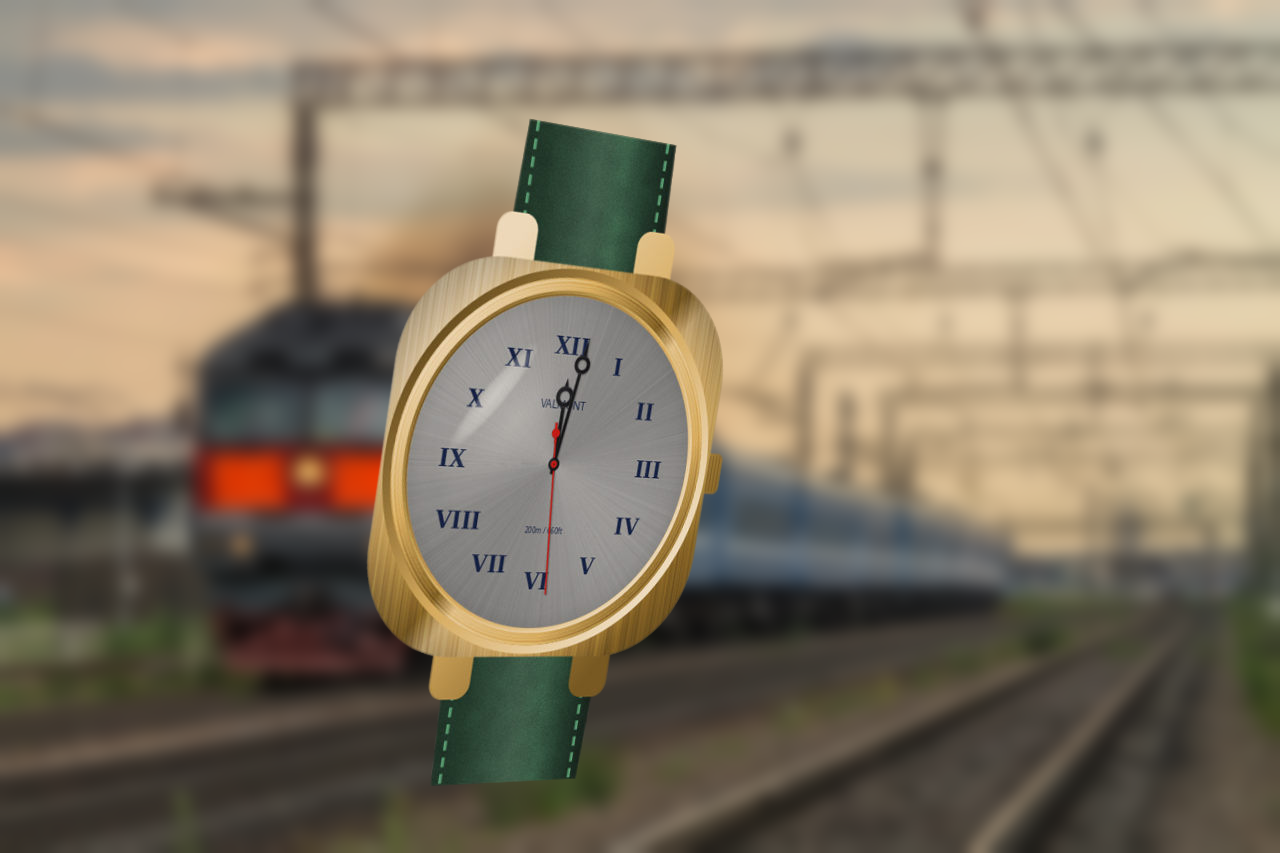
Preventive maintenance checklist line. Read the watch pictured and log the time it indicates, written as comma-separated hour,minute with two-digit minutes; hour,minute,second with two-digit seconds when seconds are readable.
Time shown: 12,01,29
